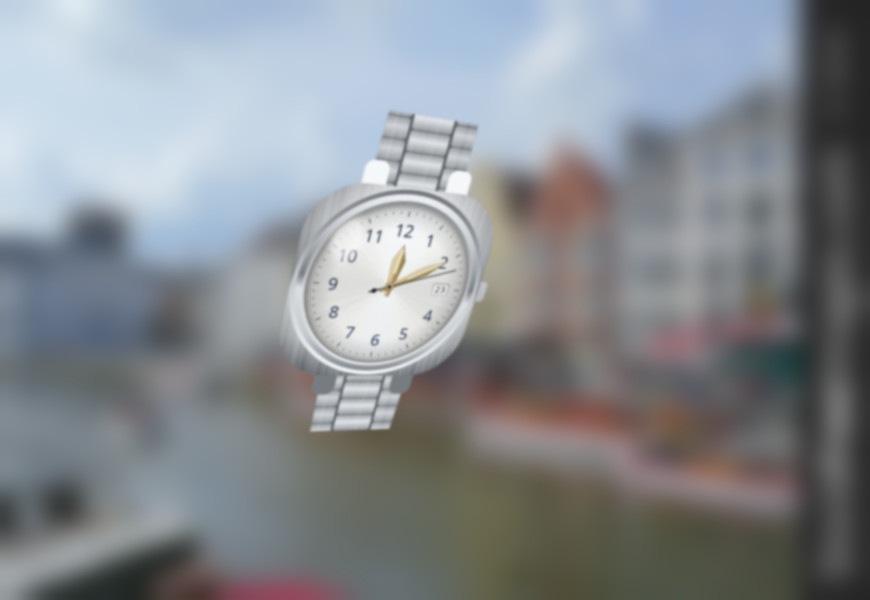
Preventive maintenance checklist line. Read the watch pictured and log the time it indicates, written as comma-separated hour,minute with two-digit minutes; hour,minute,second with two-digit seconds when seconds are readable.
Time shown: 12,10,12
